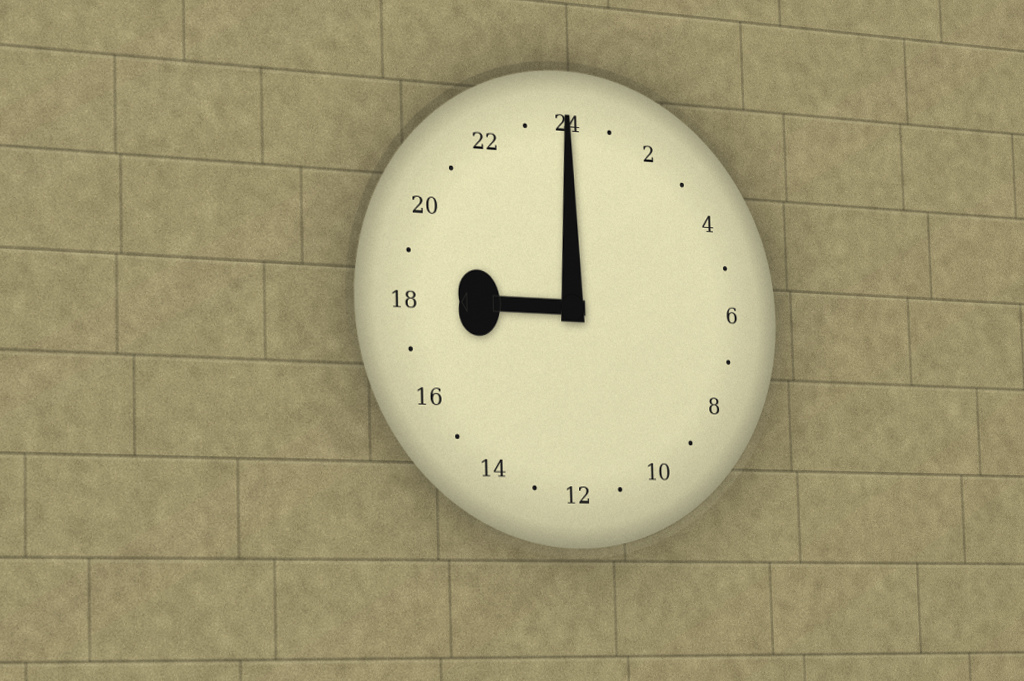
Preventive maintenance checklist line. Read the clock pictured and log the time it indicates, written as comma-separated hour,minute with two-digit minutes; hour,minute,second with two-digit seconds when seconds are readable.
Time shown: 18,00
